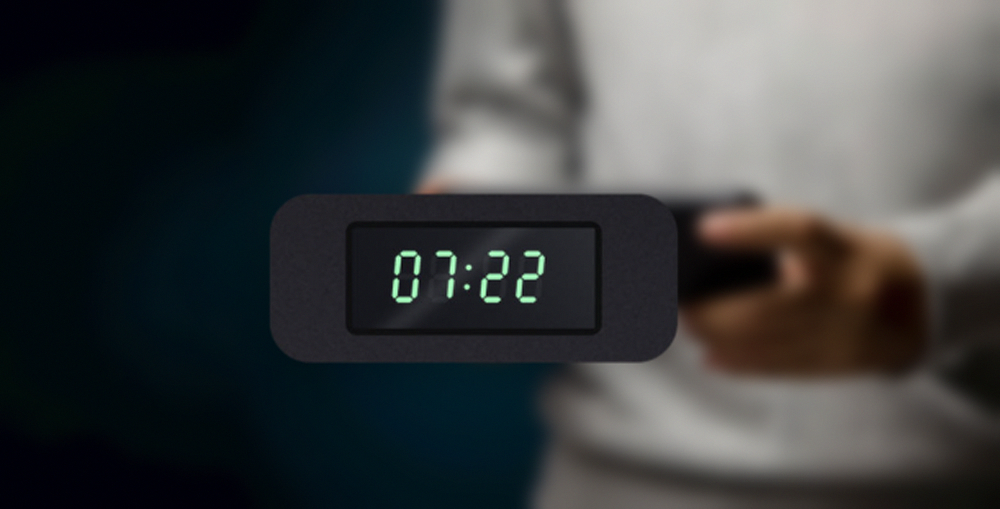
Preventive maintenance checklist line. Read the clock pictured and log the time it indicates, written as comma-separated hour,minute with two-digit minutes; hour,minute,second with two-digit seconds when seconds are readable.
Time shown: 7,22
